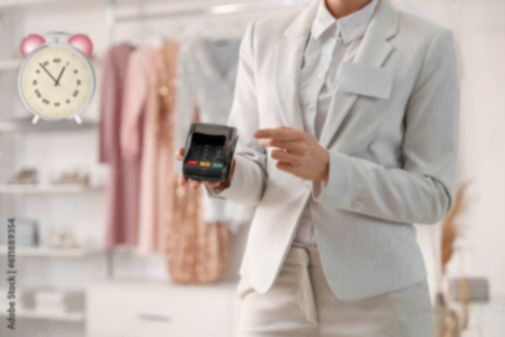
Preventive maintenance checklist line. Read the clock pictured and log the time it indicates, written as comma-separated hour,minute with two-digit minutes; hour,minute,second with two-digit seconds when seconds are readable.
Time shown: 12,53
